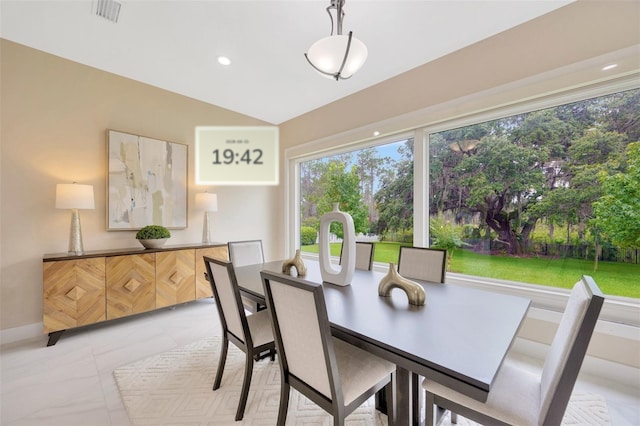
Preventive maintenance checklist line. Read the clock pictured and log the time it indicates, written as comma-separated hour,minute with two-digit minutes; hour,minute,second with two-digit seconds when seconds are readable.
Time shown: 19,42
